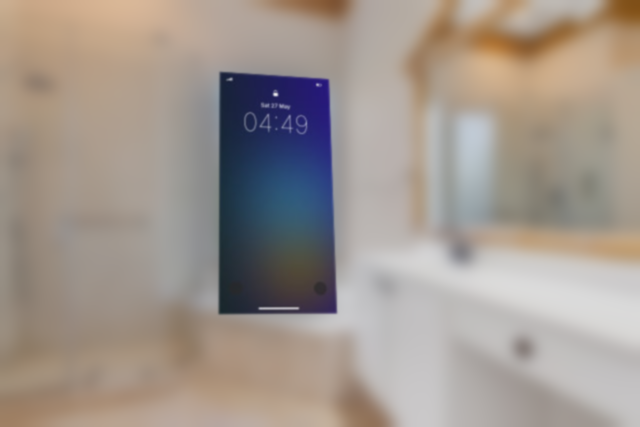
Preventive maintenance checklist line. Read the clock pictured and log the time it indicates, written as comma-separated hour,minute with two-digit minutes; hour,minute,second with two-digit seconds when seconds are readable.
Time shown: 4,49
